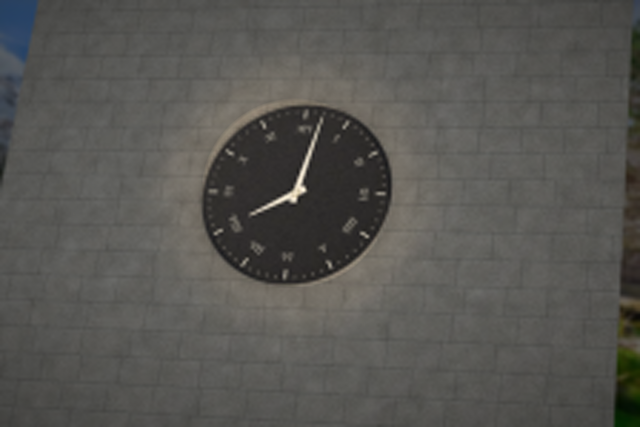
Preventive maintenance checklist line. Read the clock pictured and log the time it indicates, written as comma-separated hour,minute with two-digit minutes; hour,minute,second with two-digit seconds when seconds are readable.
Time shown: 8,02
